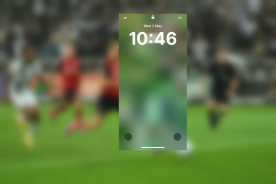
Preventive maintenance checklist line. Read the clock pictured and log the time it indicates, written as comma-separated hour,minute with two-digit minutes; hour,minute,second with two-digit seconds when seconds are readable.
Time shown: 10,46
